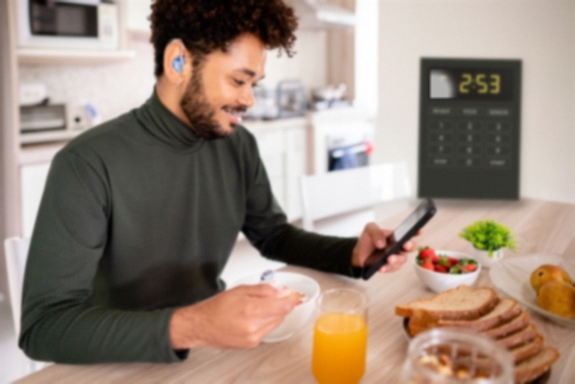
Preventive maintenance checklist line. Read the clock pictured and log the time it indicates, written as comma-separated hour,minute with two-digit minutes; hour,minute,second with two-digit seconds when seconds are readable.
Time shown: 2,53
